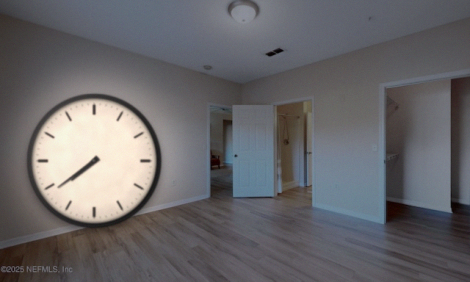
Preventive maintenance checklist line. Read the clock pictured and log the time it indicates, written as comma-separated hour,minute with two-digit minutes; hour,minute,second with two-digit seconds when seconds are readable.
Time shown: 7,39
